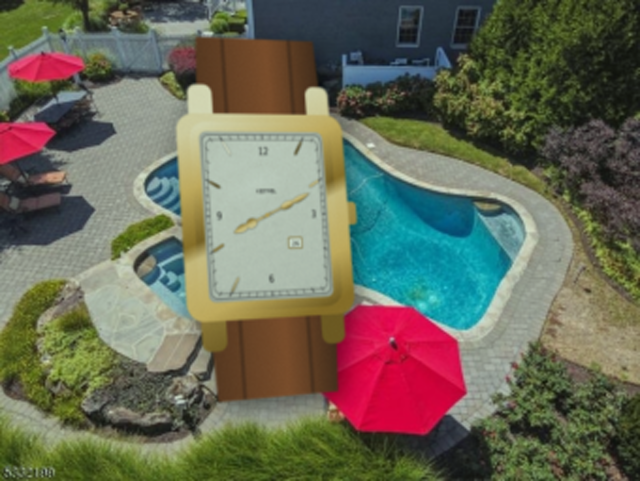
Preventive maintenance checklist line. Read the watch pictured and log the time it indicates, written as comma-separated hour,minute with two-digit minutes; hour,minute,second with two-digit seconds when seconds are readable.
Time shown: 8,11
